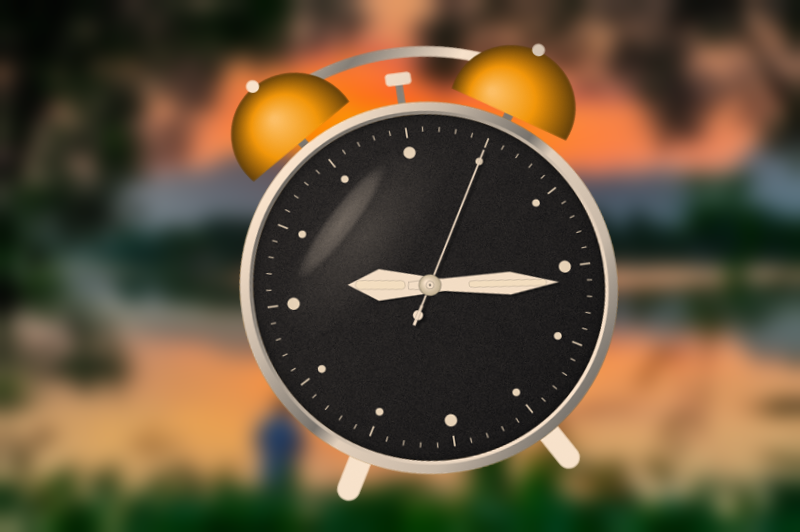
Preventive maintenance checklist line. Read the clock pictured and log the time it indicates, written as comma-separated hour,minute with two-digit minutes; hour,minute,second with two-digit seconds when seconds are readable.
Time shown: 9,16,05
